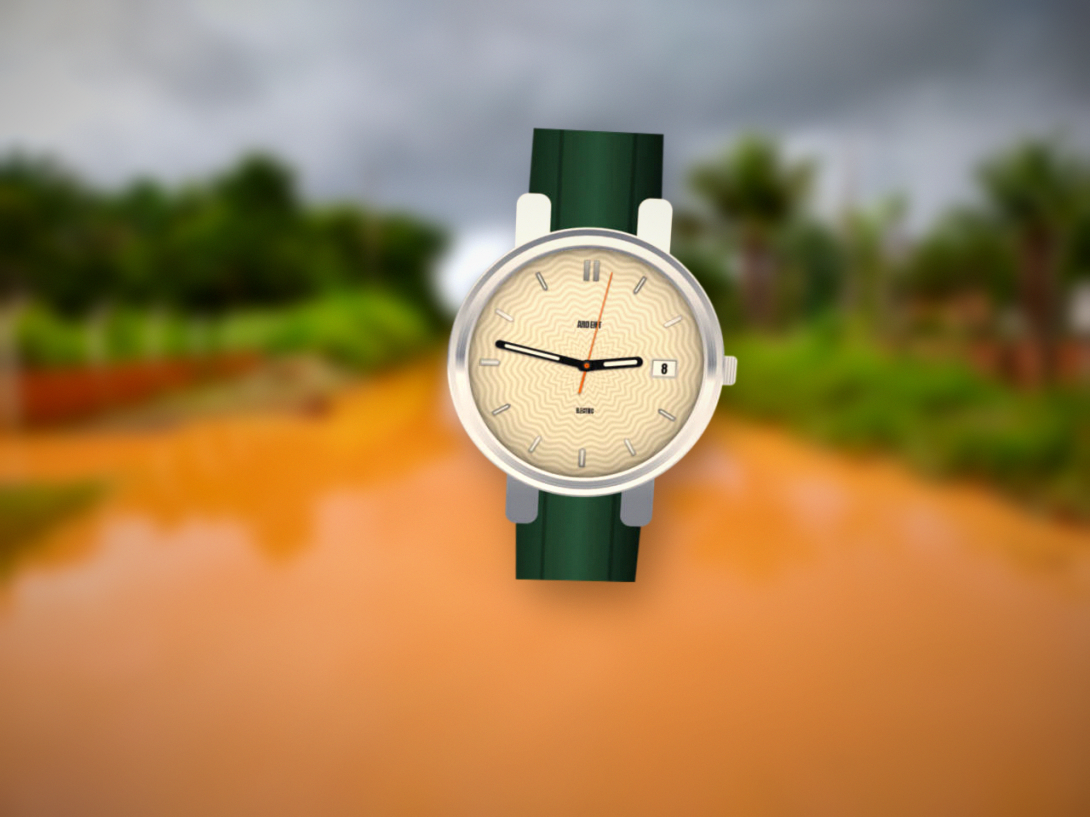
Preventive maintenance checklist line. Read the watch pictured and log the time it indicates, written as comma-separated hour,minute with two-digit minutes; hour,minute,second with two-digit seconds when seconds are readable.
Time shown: 2,47,02
